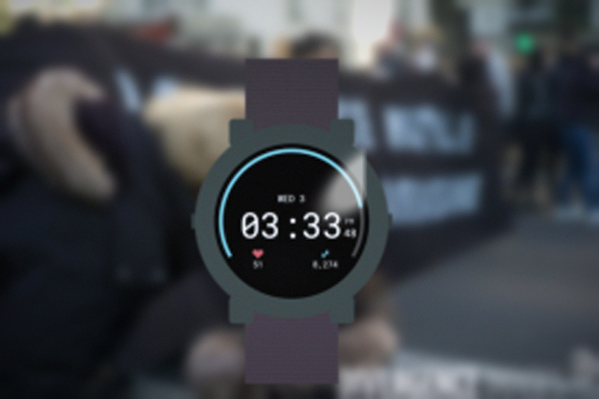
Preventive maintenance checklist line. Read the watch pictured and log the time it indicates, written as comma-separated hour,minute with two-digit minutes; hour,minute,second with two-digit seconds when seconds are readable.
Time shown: 3,33
